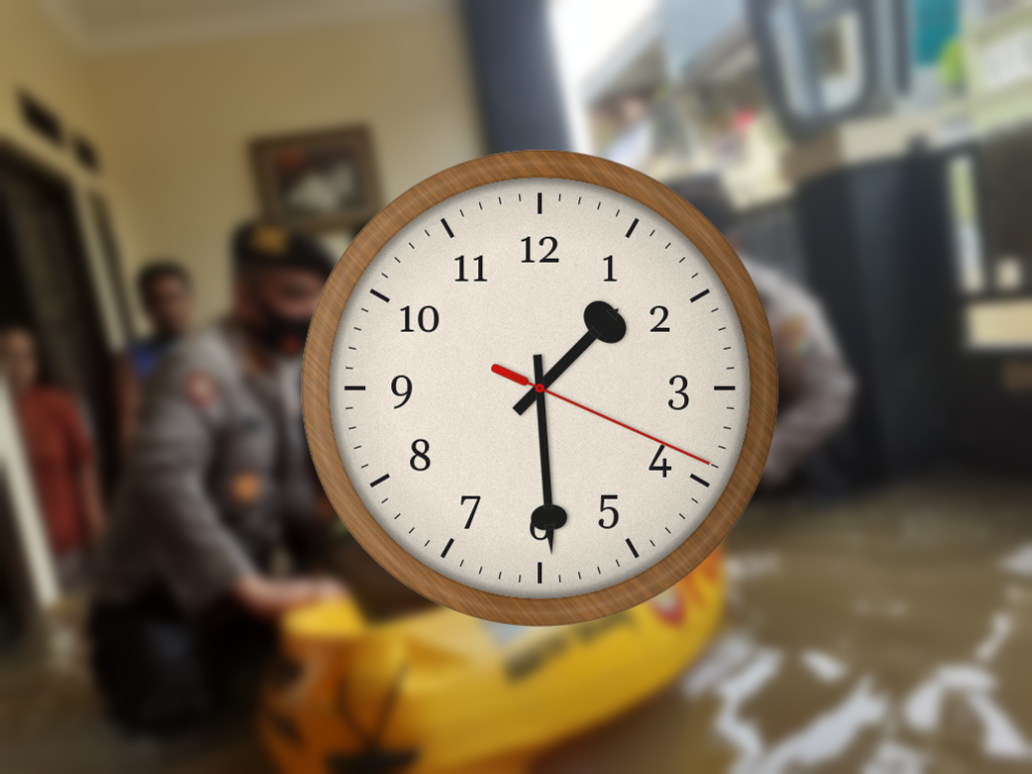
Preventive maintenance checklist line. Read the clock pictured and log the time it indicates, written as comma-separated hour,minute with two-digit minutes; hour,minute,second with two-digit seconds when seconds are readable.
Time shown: 1,29,19
